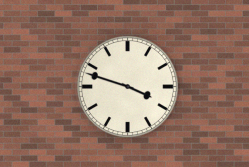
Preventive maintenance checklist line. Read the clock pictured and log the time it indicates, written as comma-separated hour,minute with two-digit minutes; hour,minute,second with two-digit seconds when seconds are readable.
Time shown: 3,48
